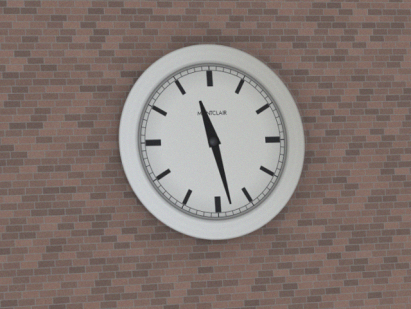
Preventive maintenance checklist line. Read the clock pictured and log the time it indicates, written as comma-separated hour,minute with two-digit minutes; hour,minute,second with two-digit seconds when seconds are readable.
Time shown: 11,28
